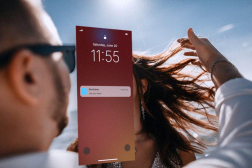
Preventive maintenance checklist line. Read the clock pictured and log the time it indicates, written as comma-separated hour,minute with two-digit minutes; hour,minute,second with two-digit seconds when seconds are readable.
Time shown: 11,55
